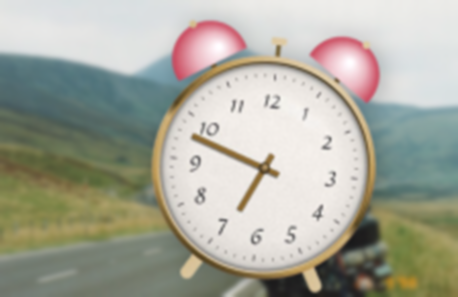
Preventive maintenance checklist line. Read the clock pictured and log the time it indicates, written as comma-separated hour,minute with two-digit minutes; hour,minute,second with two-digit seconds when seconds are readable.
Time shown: 6,48
